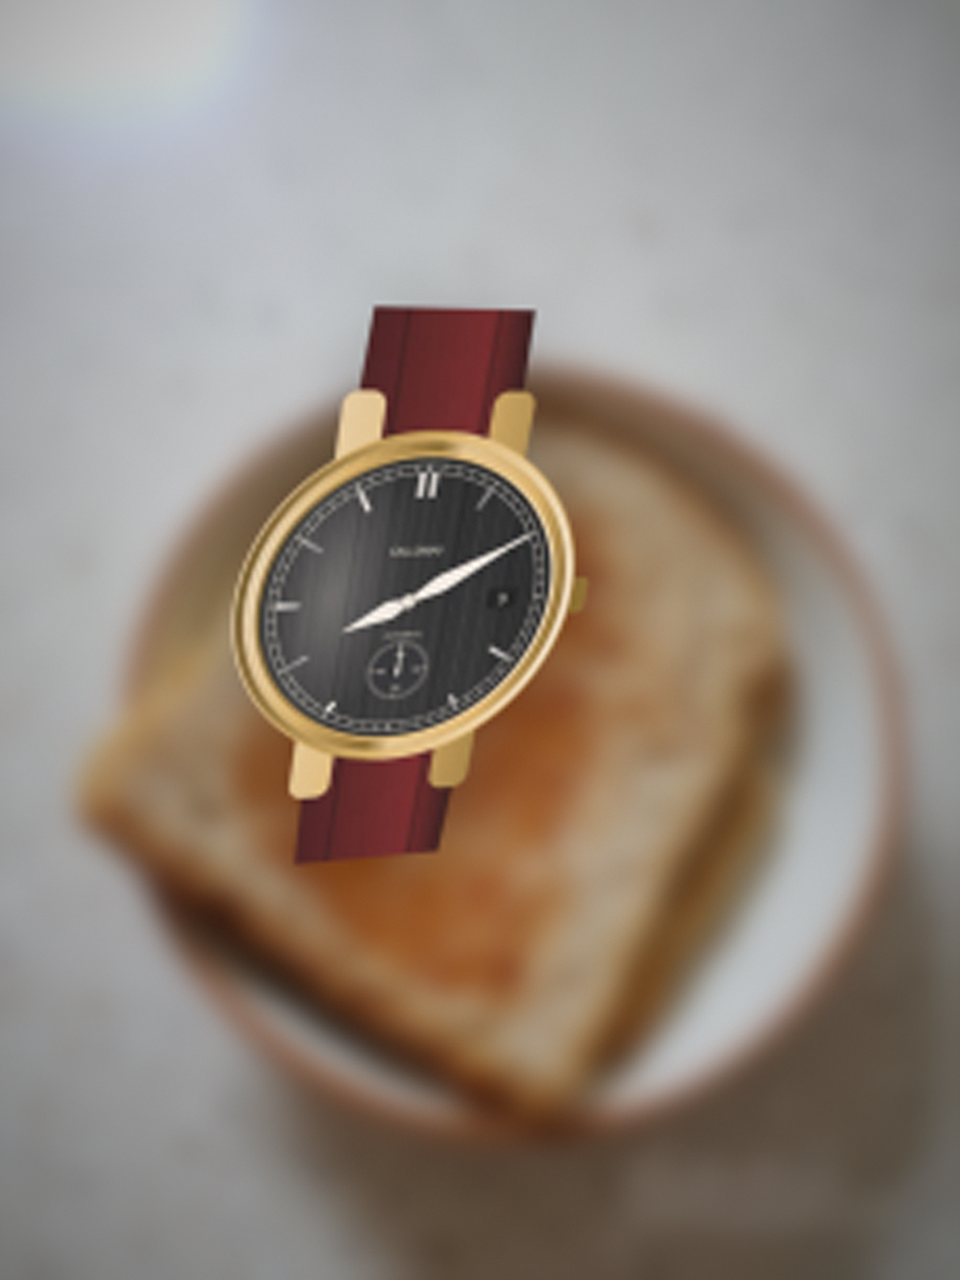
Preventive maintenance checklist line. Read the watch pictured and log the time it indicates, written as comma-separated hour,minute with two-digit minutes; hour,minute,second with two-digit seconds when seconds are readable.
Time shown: 8,10
